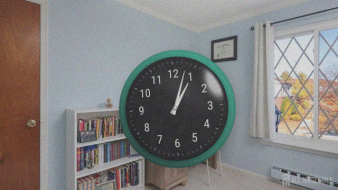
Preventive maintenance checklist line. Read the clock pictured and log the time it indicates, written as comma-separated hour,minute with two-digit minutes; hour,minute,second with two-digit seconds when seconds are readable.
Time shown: 1,03
